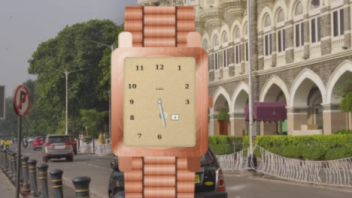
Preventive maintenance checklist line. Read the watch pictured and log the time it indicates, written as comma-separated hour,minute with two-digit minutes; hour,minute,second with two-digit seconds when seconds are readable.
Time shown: 5,28
